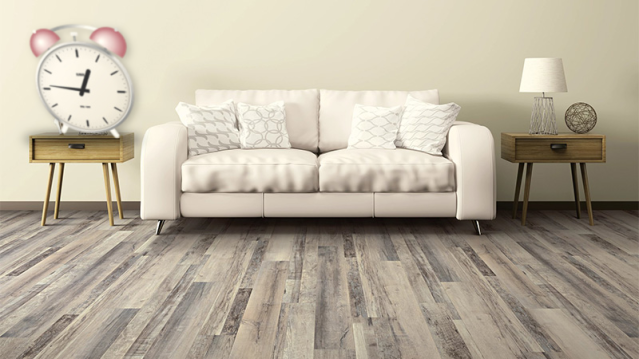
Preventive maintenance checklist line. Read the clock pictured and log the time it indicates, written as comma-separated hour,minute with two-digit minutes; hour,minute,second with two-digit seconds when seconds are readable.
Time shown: 12,46
